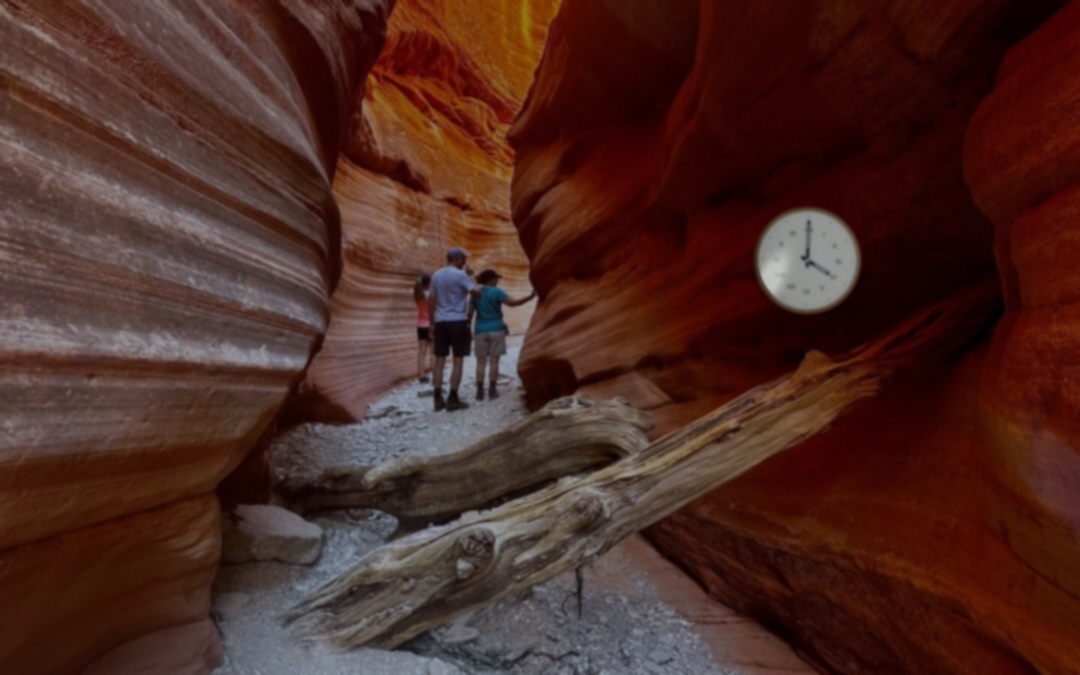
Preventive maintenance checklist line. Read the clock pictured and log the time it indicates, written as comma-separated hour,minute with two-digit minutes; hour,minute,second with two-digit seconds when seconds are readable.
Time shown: 4,00
